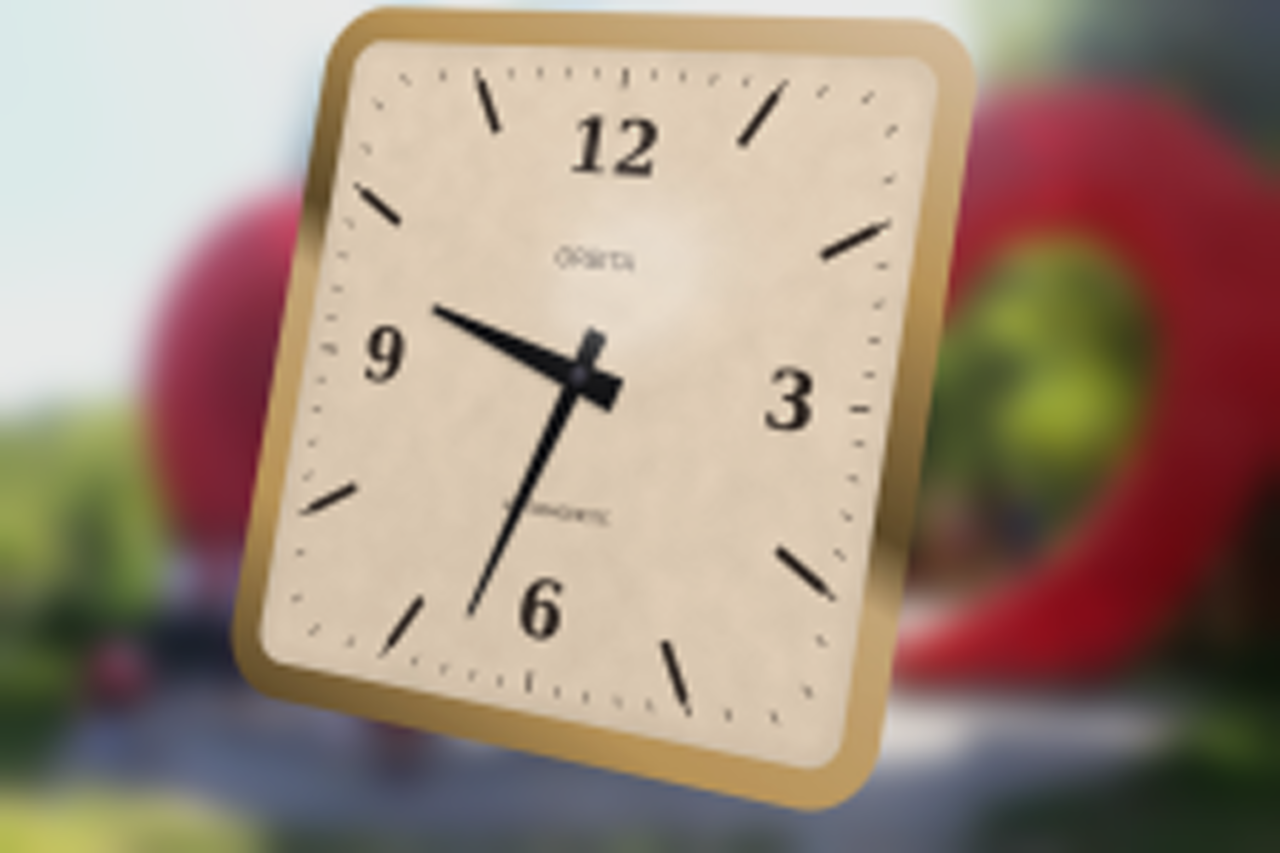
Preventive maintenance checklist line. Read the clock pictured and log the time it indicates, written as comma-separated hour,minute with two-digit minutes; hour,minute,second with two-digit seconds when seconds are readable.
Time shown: 9,33
